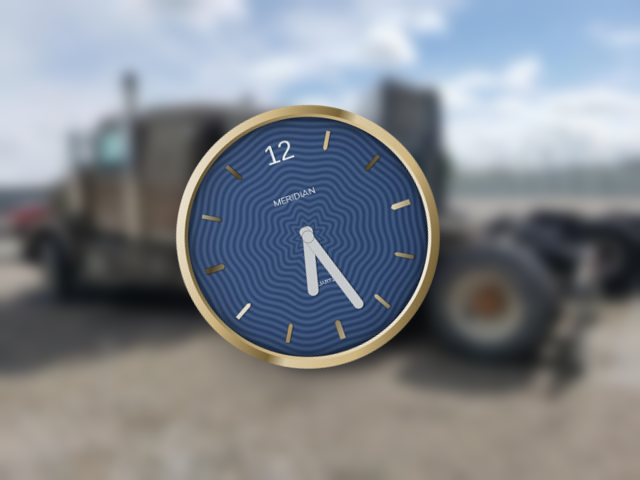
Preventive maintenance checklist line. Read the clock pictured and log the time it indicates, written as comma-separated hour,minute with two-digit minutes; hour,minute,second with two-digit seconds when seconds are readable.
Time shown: 6,27
